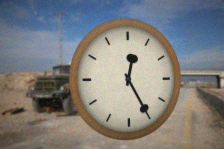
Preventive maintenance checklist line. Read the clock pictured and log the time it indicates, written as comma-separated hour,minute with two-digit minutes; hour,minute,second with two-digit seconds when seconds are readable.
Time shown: 12,25
